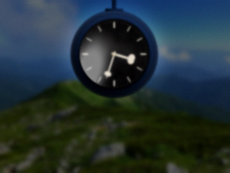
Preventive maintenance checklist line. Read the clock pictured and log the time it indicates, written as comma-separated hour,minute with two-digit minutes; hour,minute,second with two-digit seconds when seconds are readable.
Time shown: 3,33
